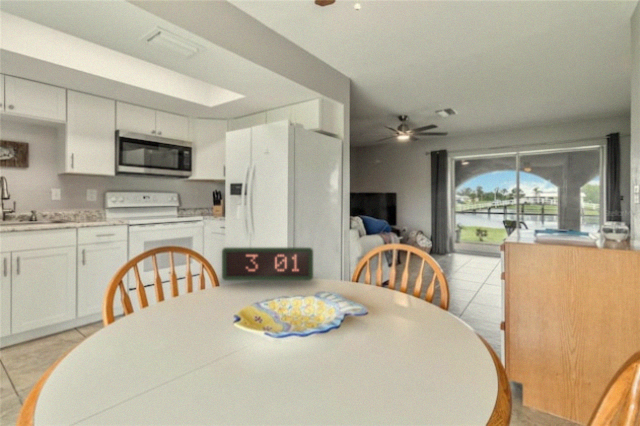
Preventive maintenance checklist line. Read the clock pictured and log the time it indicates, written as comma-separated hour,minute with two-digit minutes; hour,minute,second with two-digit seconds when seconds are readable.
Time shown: 3,01
